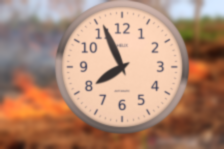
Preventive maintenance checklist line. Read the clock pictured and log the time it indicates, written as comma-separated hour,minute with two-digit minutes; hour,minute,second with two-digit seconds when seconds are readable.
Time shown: 7,56
